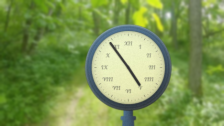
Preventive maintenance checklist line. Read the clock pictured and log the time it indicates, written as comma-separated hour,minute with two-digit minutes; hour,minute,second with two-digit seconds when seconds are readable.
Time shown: 4,54
